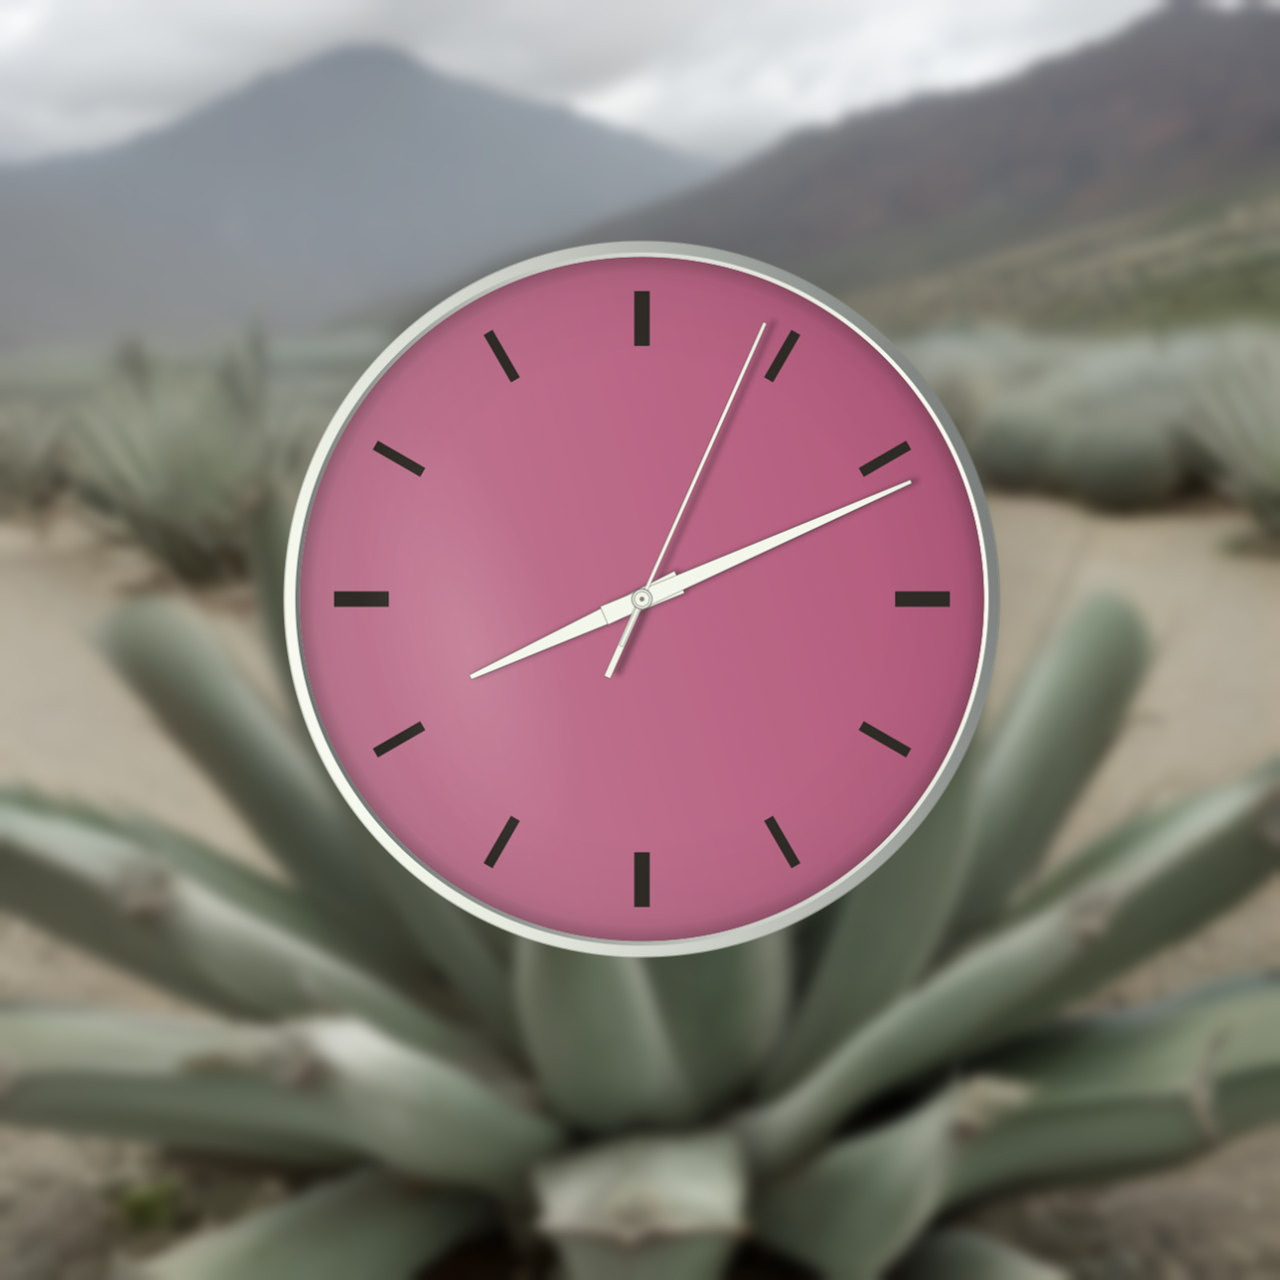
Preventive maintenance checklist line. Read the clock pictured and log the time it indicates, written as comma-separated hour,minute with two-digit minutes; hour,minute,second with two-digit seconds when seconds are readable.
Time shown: 8,11,04
